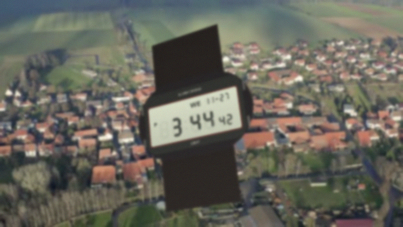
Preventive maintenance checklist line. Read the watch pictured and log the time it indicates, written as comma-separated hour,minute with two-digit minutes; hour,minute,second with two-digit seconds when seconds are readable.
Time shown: 3,44
